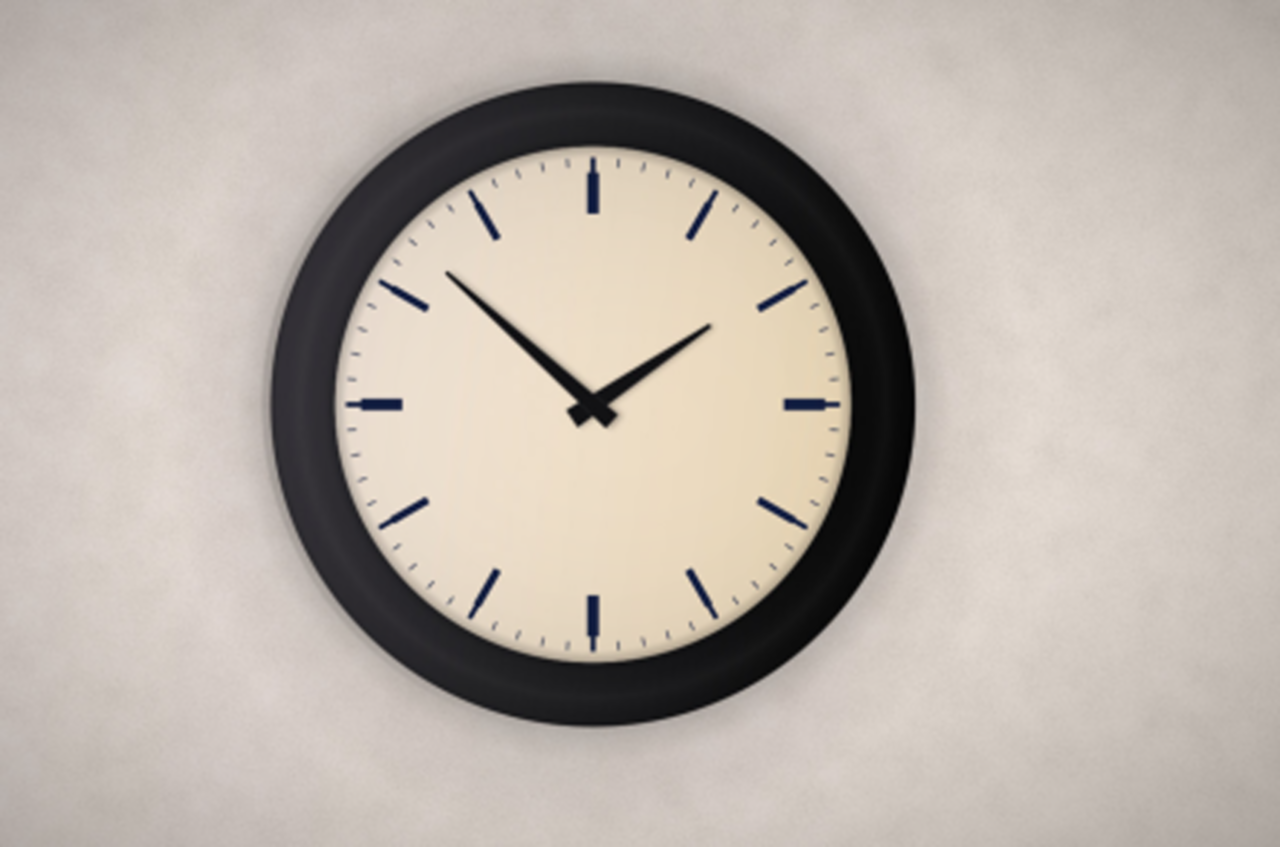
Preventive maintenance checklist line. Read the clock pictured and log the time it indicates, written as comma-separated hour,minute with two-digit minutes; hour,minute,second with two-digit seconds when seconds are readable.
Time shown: 1,52
